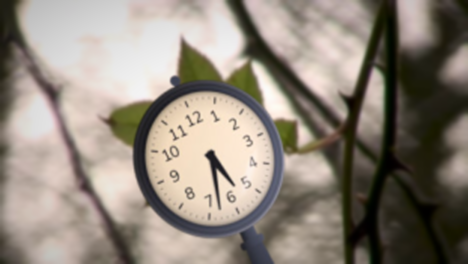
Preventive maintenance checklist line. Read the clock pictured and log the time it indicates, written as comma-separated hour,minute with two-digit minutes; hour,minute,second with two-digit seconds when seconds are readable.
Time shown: 5,33
